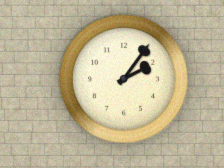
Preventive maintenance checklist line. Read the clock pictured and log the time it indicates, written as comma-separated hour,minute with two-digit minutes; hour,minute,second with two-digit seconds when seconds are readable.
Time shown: 2,06
